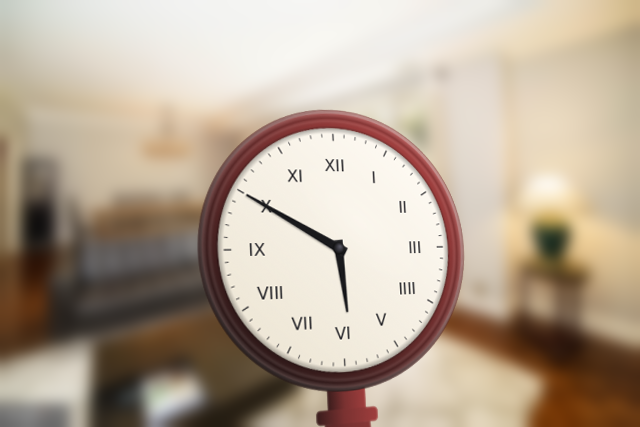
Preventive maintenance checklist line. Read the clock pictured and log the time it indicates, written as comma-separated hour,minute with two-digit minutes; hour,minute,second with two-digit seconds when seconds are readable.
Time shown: 5,50
